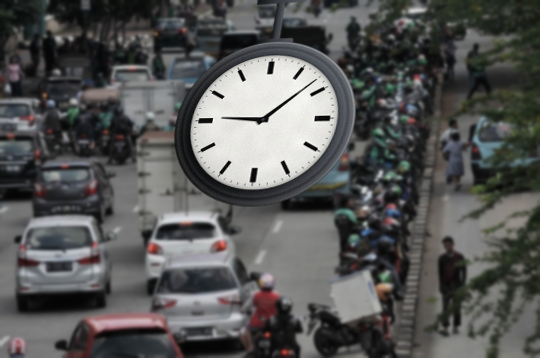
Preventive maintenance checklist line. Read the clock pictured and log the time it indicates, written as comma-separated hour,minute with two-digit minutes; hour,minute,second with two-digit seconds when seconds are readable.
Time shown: 9,08
